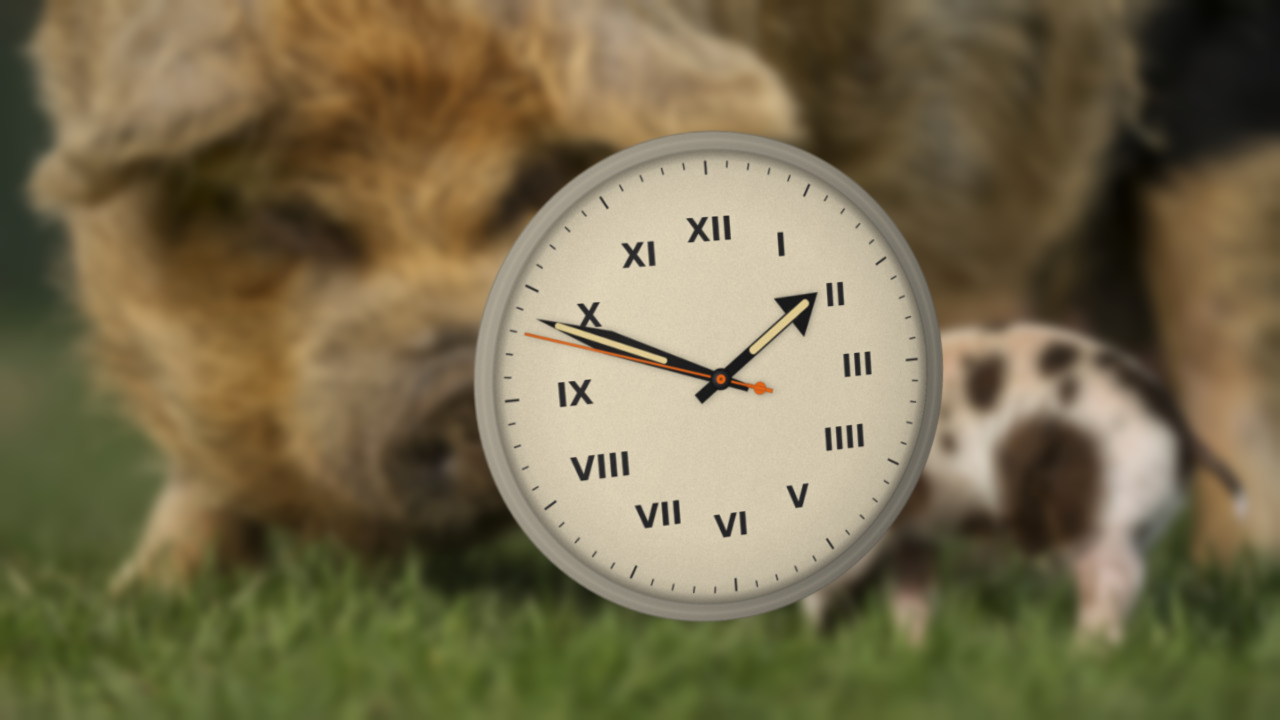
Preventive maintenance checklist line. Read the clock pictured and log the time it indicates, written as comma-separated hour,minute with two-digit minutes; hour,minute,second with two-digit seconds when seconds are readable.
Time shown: 1,48,48
